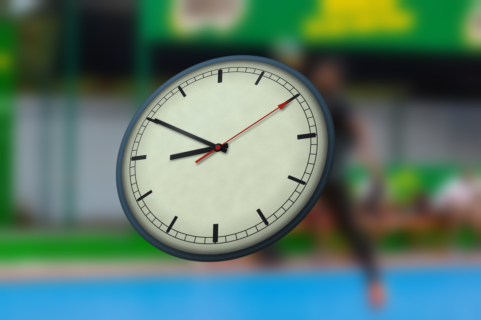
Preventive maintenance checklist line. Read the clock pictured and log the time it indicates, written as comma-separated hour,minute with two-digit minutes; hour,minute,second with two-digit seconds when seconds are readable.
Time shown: 8,50,10
